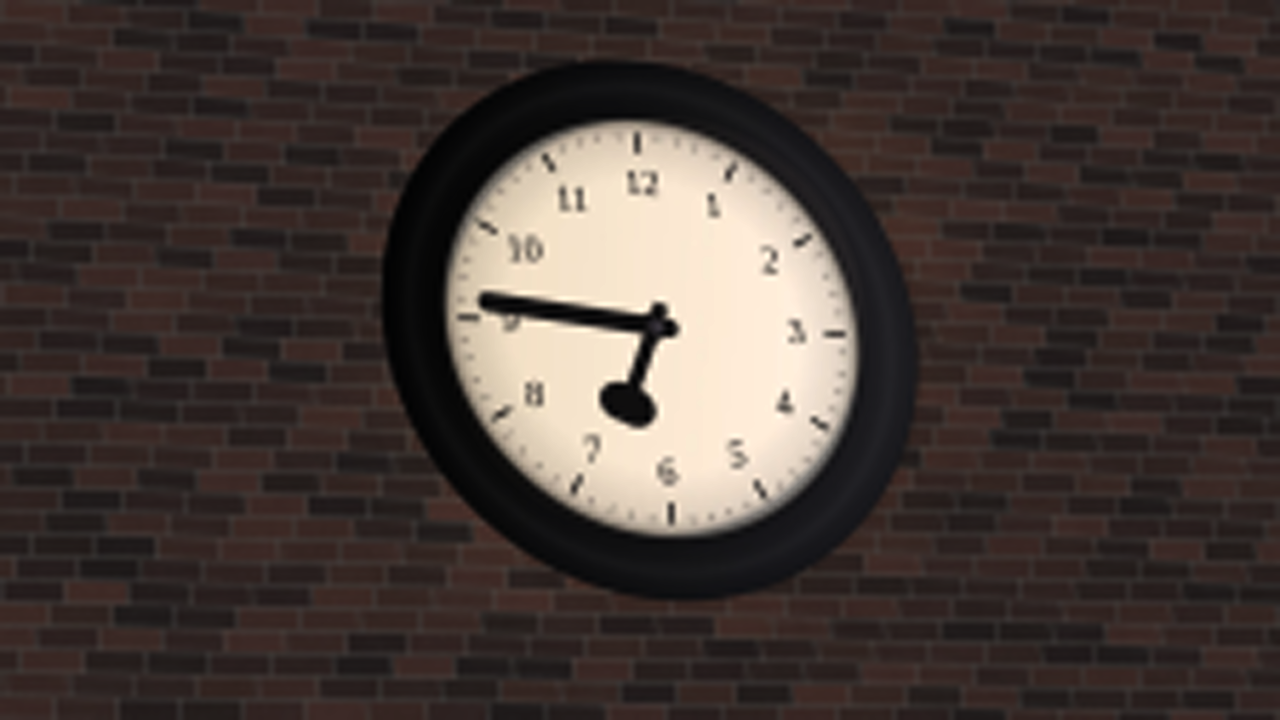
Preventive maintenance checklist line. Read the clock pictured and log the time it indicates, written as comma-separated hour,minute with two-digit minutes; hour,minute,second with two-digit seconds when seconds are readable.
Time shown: 6,46
